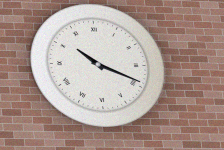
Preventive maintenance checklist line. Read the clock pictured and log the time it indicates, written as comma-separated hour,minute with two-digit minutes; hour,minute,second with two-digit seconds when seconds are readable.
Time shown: 10,19
